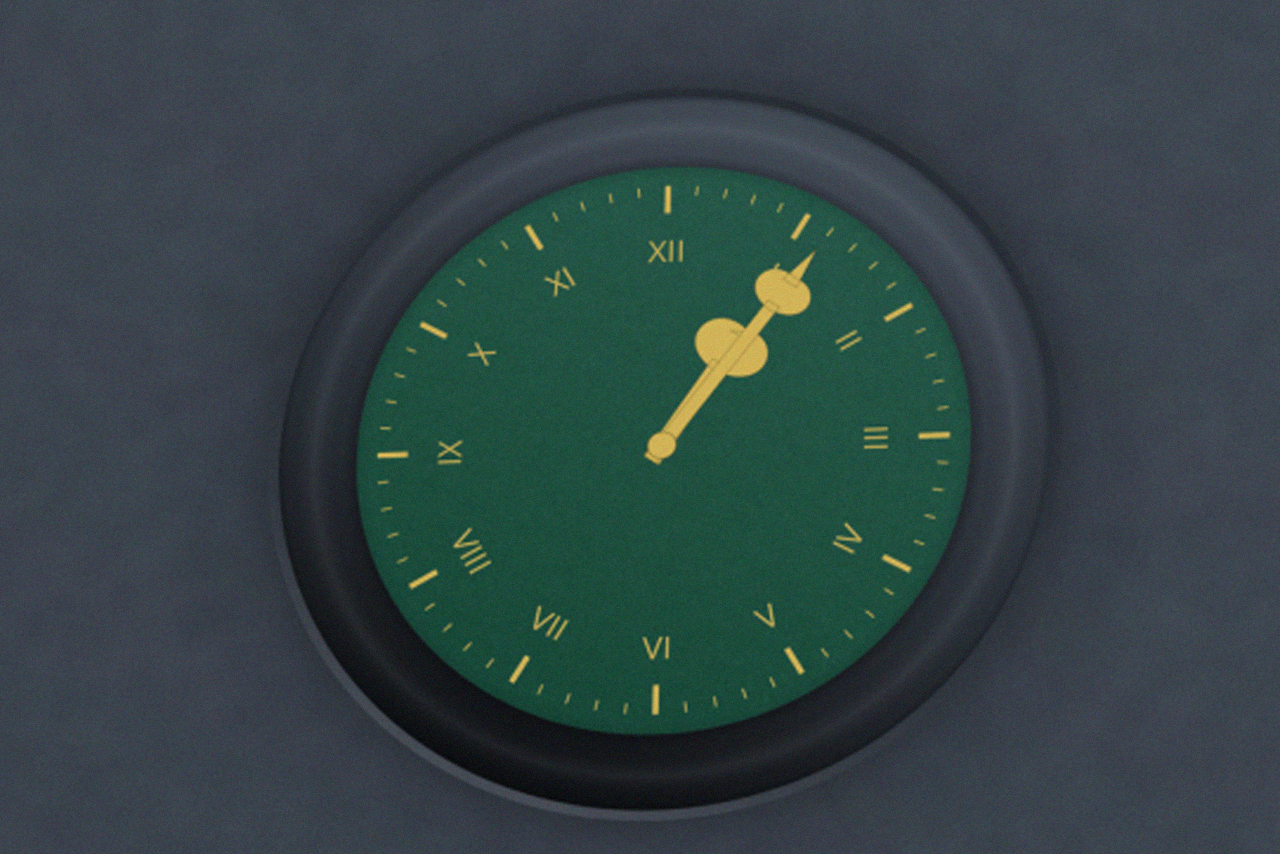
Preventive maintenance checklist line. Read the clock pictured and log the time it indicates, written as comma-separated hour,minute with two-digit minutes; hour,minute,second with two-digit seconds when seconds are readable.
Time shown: 1,06
